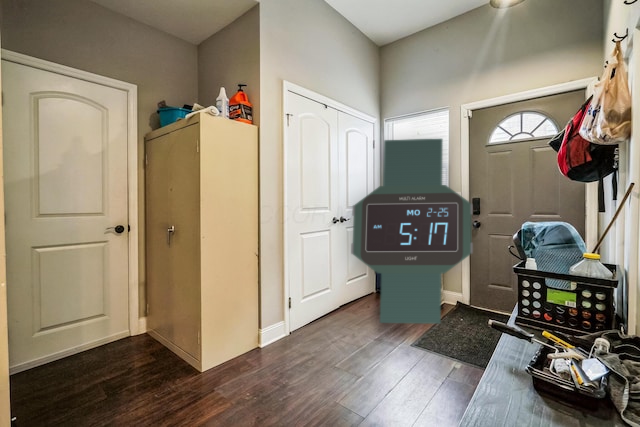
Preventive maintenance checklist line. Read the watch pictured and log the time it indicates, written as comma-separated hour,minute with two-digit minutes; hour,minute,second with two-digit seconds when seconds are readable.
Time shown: 5,17
